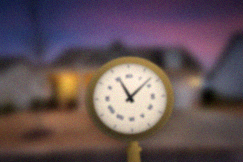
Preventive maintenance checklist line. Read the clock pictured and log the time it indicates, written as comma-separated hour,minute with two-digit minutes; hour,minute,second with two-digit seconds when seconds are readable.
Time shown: 11,08
